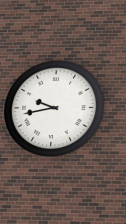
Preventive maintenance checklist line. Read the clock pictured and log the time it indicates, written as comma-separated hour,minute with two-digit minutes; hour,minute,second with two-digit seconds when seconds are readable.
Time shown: 9,43
